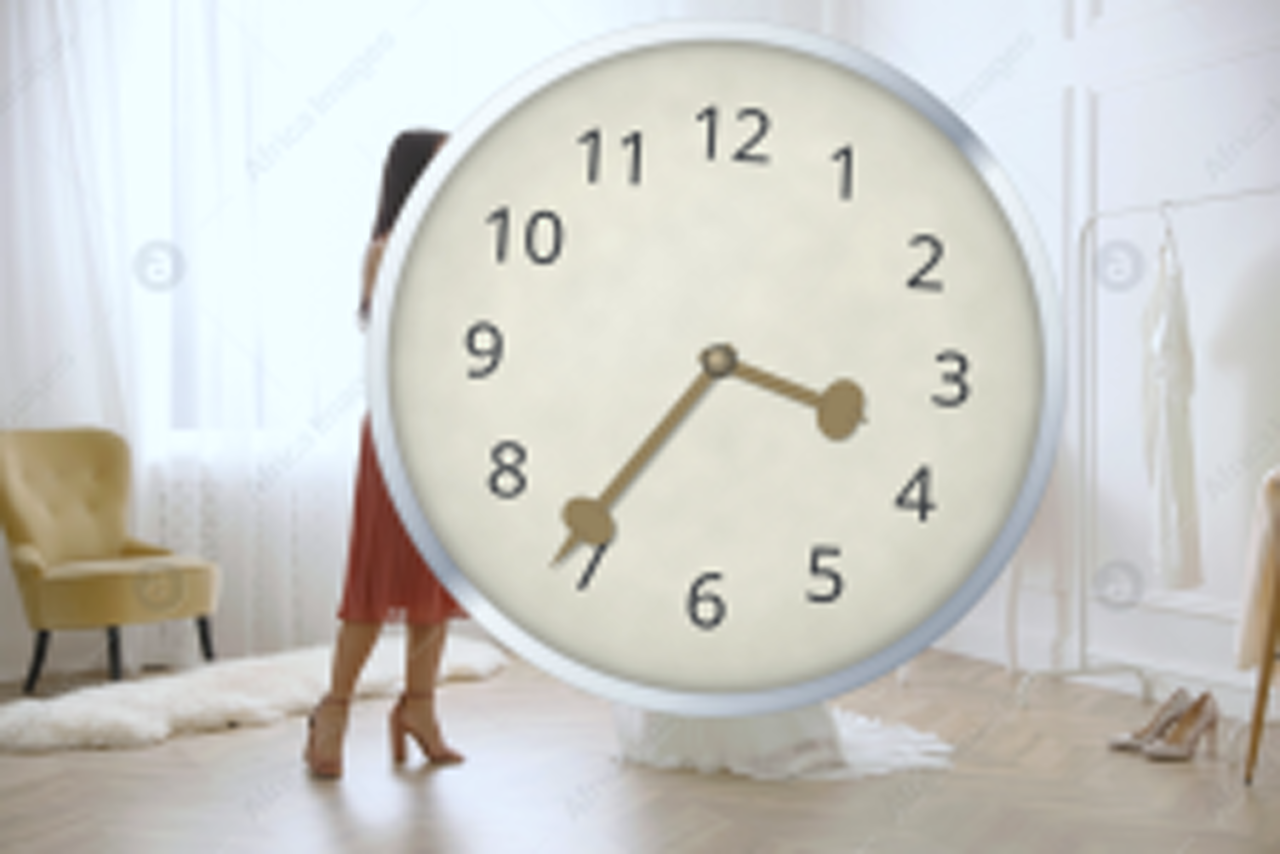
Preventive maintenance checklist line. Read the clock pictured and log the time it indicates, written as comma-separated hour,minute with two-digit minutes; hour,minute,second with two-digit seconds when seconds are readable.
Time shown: 3,36
